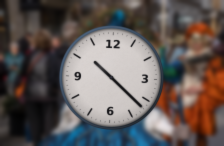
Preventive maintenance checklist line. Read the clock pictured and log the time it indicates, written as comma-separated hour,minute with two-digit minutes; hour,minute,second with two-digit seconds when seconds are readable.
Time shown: 10,22
